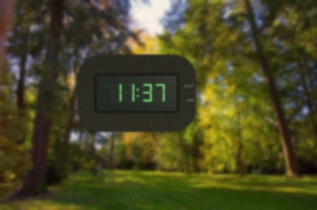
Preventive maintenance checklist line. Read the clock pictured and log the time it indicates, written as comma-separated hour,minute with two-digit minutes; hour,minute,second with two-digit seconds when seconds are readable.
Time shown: 11,37
